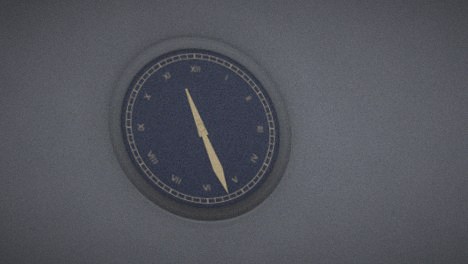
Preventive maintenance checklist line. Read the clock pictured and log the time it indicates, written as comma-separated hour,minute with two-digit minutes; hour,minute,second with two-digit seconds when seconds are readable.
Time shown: 11,27
